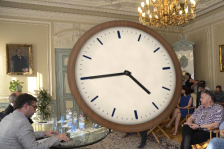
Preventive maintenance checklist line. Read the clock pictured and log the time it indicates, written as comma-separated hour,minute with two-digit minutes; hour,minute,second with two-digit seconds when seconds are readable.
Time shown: 4,45
